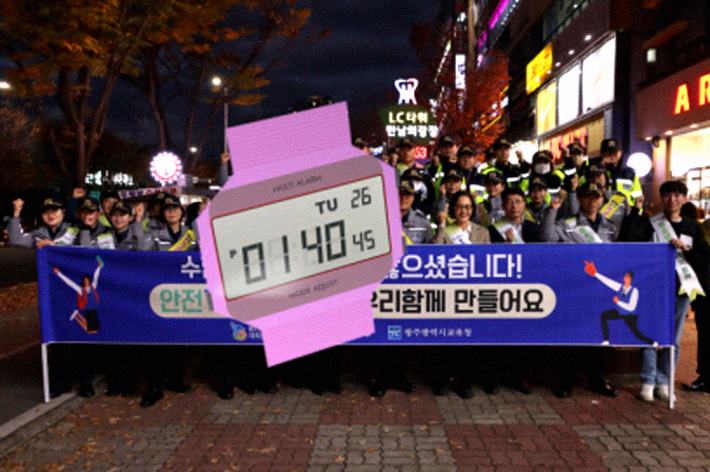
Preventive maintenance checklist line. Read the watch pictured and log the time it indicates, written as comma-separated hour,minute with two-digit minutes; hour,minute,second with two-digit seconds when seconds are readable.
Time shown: 1,40,45
